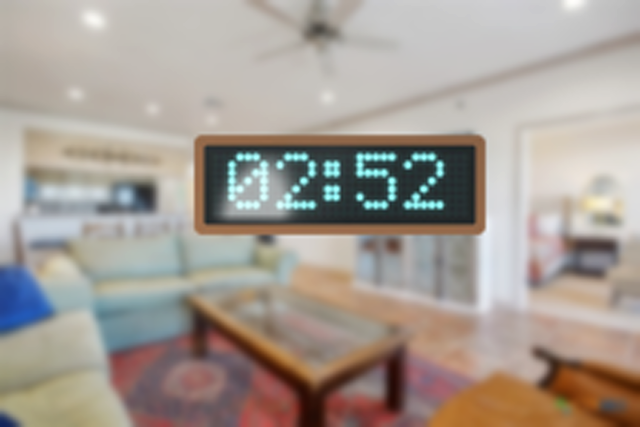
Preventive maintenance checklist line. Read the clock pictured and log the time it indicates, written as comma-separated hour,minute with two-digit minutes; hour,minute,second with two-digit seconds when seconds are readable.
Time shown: 2,52
